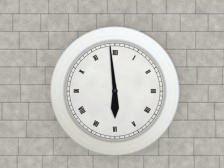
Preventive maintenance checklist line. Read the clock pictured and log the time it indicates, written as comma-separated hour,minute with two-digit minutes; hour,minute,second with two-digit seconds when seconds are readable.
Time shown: 5,59
